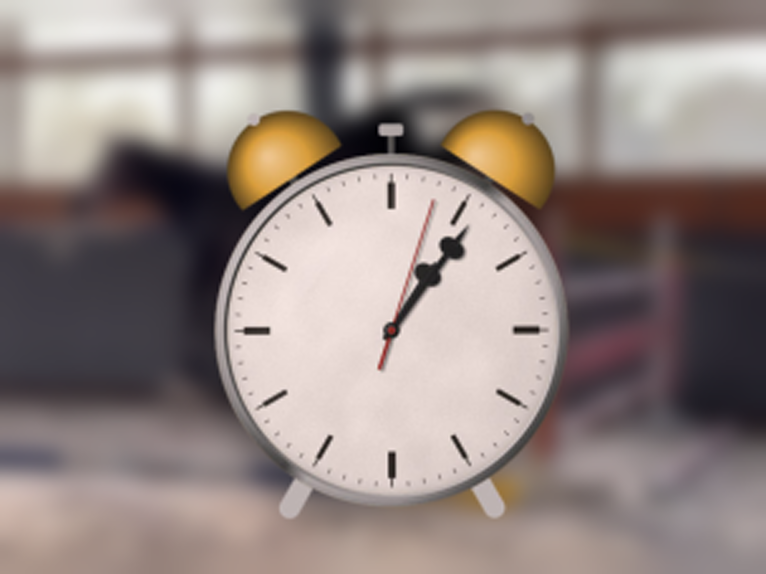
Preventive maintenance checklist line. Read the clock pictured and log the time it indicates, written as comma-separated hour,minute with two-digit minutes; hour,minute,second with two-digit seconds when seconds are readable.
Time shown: 1,06,03
